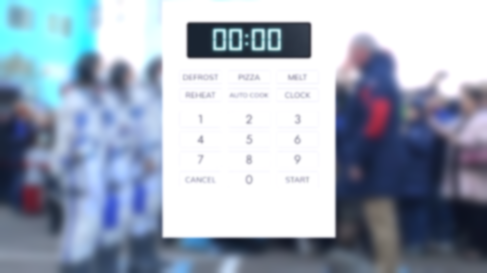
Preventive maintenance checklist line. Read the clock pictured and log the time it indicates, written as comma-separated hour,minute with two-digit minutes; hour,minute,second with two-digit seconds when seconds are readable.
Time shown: 0,00
